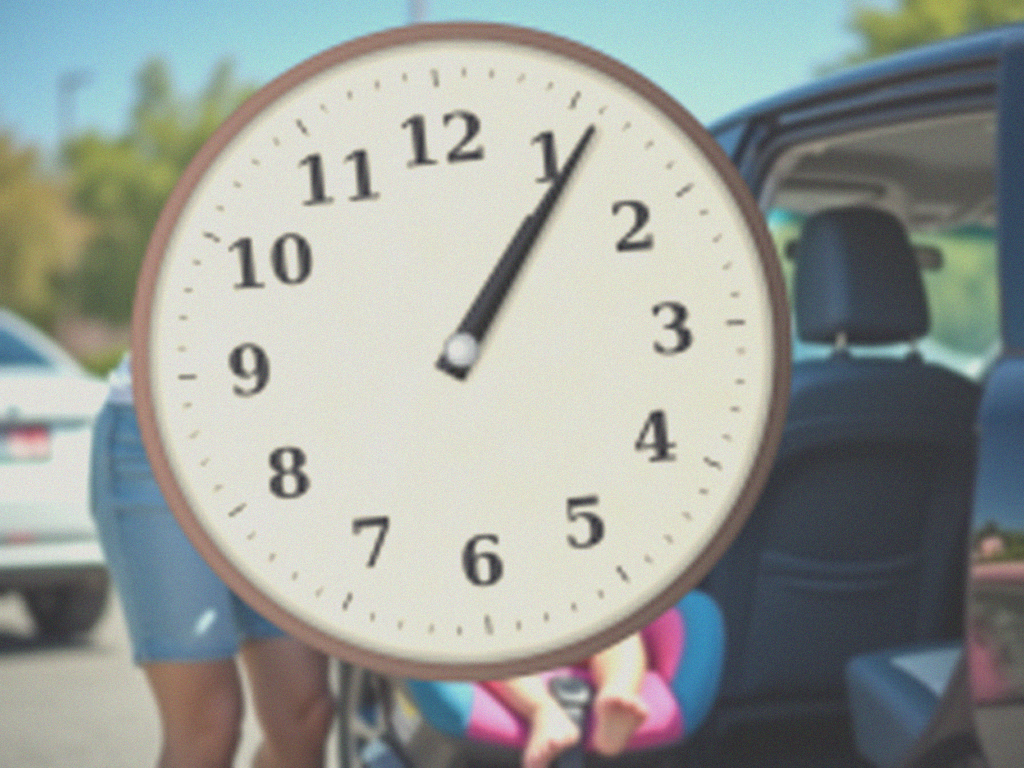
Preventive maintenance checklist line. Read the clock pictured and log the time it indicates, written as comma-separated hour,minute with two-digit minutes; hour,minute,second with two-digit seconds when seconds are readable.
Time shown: 1,06
